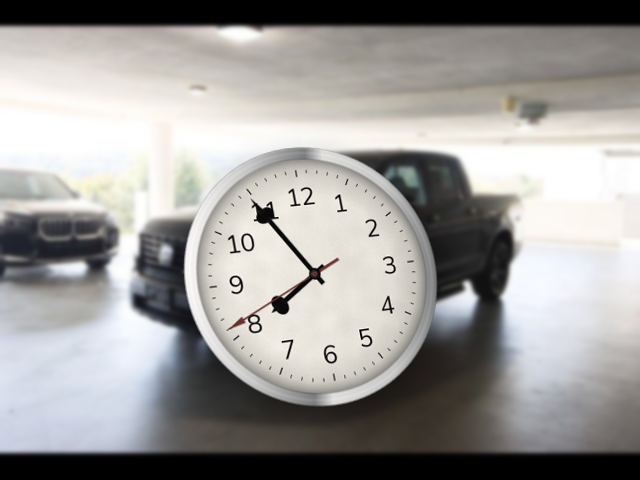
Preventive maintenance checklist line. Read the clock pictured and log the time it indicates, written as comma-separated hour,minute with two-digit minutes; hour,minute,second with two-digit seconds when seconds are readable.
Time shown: 7,54,41
